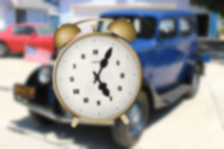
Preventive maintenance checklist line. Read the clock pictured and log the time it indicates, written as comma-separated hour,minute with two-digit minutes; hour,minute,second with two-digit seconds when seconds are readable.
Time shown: 5,05
